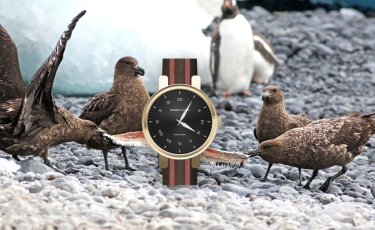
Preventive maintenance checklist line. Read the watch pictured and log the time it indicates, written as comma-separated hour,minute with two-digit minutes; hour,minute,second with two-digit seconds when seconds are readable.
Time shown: 4,05
